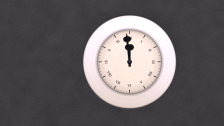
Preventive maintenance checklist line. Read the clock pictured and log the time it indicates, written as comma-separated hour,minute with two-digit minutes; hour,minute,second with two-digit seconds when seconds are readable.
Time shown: 11,59
